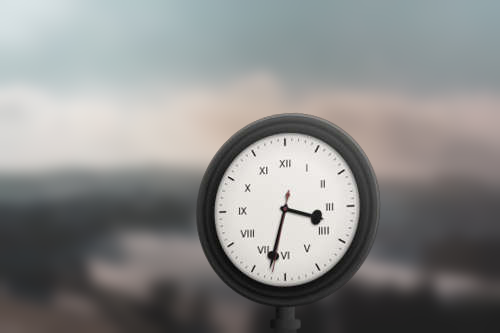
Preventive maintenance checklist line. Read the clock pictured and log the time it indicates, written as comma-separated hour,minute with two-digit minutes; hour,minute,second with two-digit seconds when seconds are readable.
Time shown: 3,32,32
